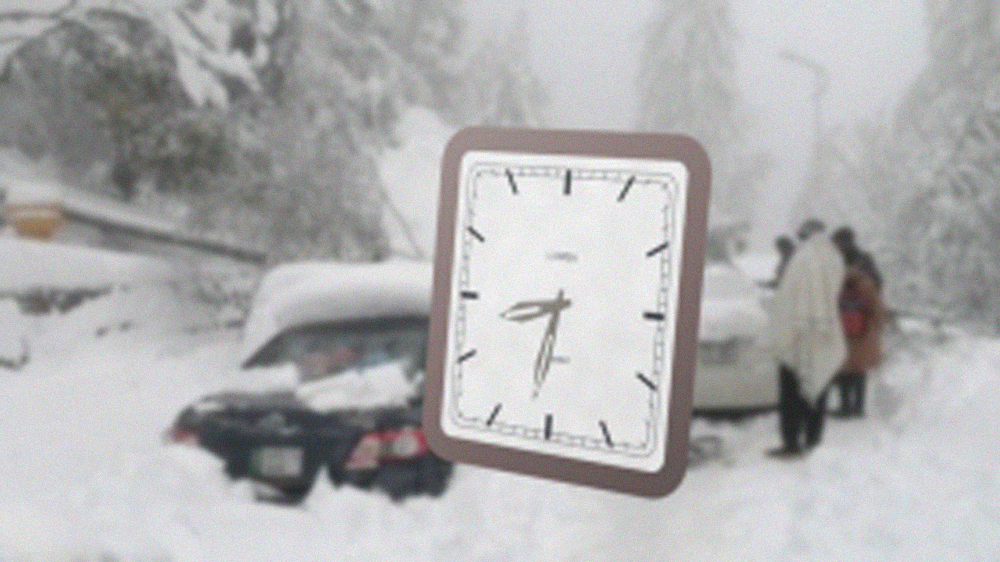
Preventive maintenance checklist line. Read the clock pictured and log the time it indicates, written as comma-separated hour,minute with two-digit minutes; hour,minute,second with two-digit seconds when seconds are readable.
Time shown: 8,32
